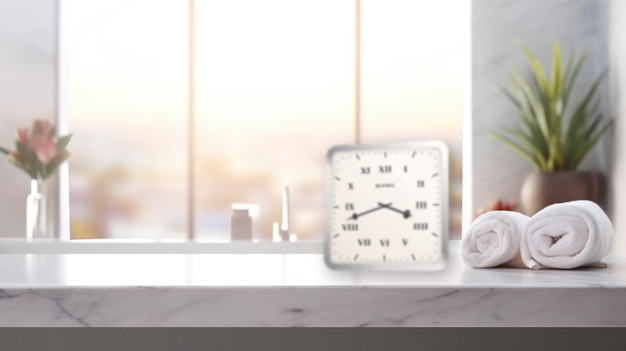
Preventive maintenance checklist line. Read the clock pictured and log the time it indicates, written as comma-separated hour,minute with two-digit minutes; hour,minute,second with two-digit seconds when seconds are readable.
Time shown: 3,42
